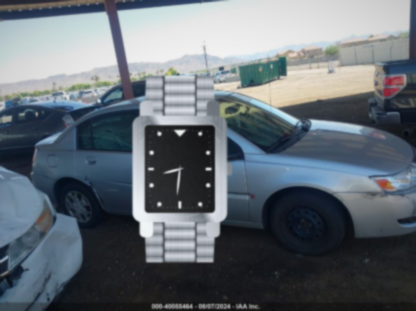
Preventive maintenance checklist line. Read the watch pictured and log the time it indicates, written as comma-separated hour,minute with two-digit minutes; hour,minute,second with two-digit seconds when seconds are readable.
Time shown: 8,31
